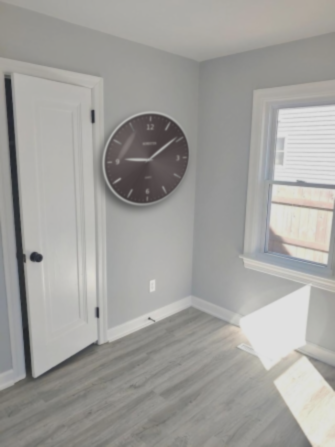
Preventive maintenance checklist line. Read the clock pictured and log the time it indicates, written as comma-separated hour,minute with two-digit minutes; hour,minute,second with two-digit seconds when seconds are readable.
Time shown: 9,09
